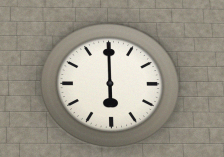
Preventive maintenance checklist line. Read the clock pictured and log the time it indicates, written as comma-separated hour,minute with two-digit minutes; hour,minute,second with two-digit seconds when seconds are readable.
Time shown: 6,00
